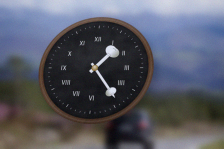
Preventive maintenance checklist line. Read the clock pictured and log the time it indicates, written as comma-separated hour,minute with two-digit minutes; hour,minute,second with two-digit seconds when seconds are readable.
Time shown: 1,24
